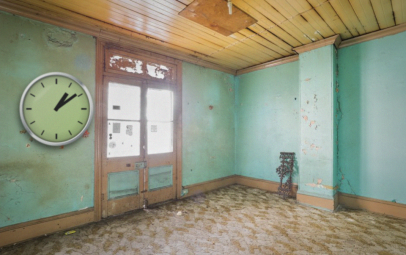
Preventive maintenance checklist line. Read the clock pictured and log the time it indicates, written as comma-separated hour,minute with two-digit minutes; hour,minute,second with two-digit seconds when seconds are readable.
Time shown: 1,09
